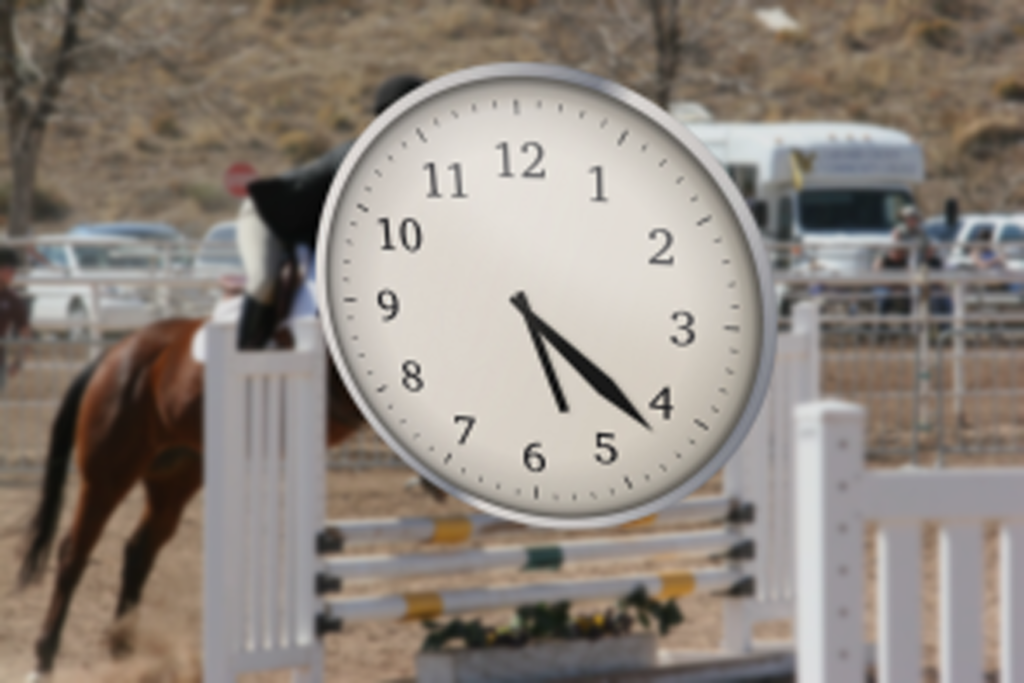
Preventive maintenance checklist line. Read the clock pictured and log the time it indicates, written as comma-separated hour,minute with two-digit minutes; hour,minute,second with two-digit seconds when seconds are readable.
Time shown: 5,22
